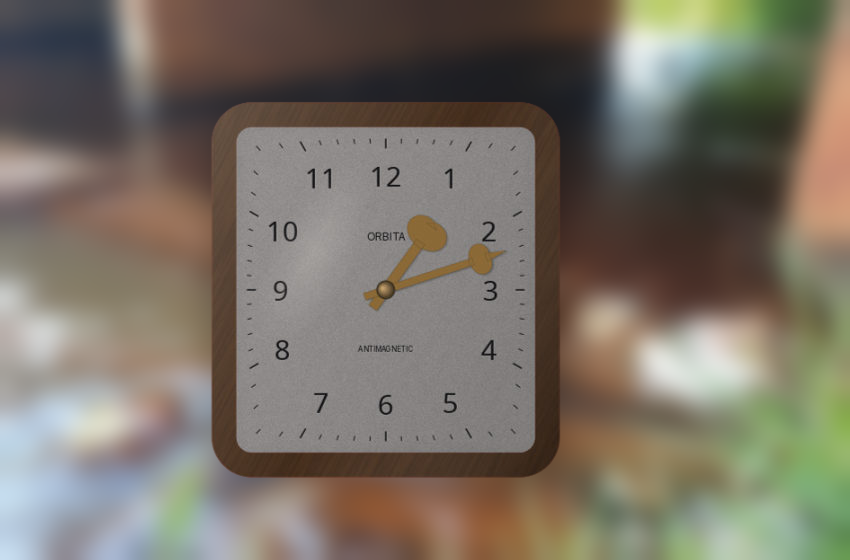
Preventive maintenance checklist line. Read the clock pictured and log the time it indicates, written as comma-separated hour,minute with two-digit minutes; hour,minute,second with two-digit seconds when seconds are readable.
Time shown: 1,12
